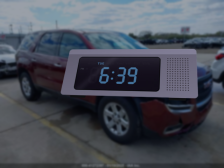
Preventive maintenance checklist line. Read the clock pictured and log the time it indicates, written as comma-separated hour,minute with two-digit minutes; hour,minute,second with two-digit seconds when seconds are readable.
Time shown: 6,39
